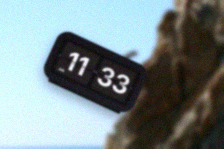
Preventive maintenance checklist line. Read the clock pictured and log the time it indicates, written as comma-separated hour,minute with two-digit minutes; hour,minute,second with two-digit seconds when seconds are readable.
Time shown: 11,33
